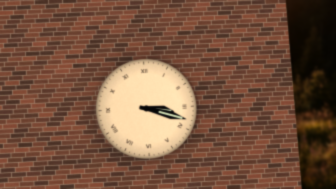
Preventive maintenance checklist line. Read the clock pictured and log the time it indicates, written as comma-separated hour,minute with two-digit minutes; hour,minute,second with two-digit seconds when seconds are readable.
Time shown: 3,18
